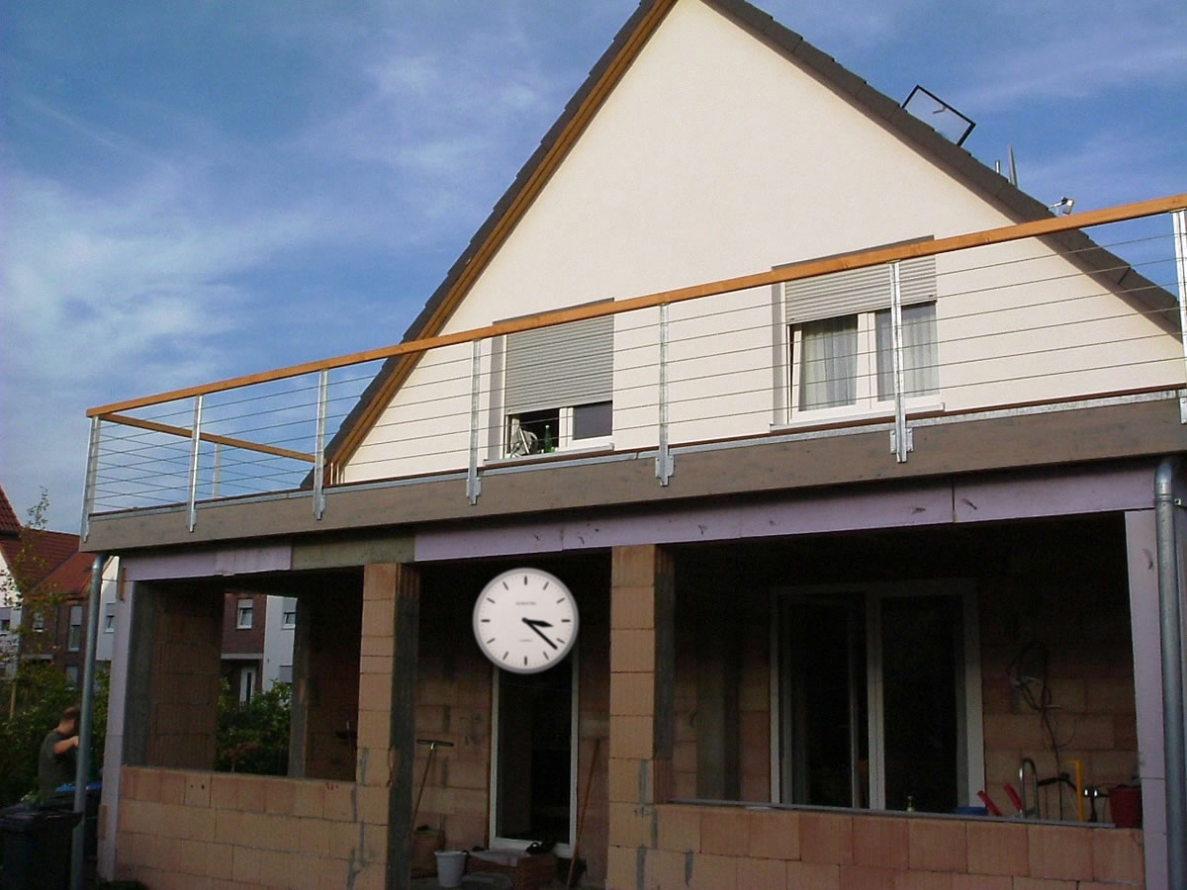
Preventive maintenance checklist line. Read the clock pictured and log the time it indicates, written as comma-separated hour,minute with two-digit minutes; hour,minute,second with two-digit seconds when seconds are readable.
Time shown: 3,22
